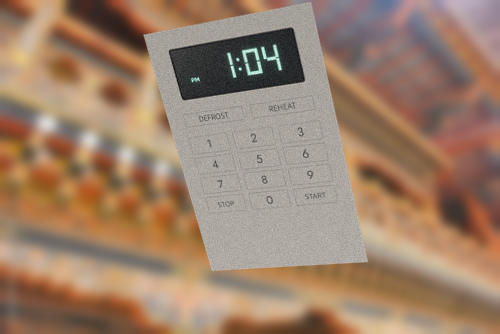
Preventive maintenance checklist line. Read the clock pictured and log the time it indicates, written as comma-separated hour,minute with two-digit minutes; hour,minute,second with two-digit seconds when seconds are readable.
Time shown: 1,04
